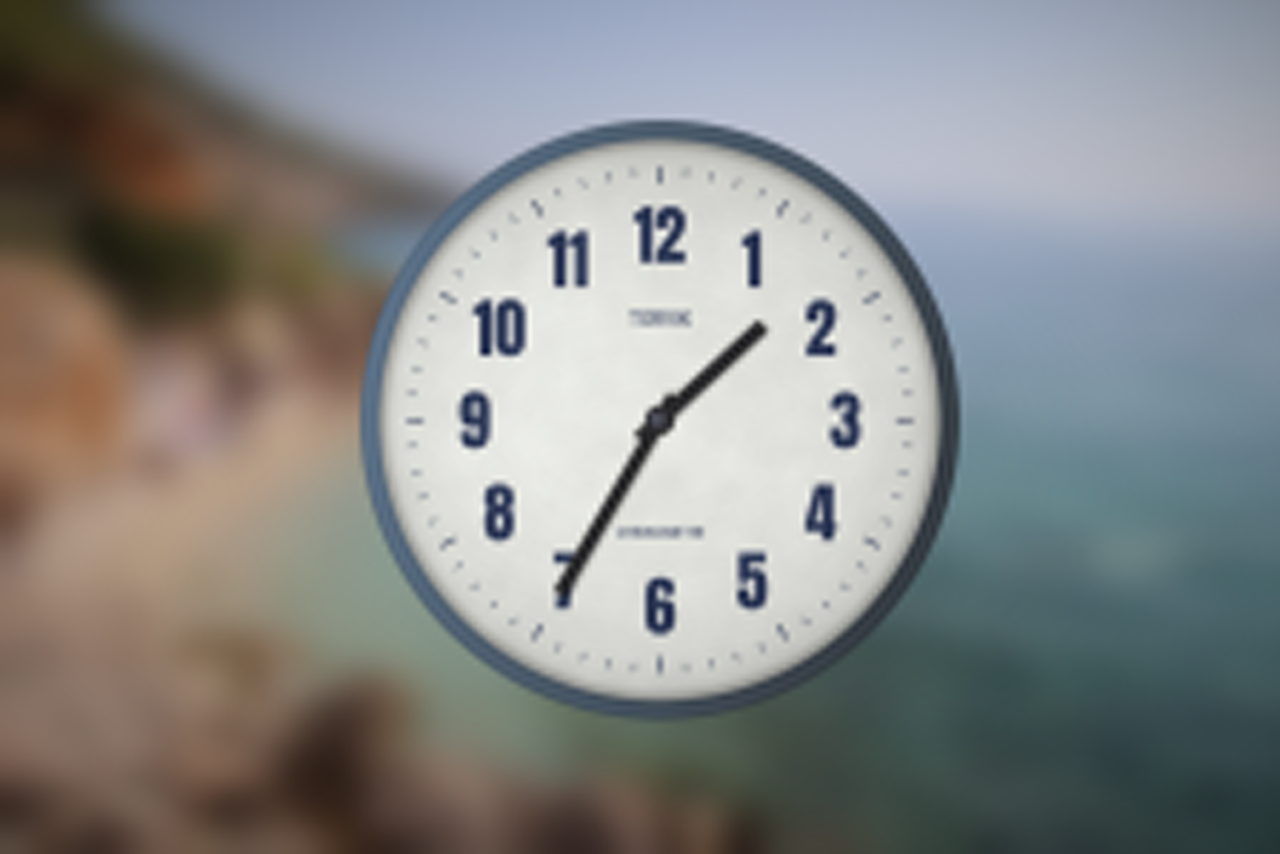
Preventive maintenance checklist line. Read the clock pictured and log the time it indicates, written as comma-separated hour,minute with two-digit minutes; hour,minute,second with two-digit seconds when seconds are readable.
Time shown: 1,35
